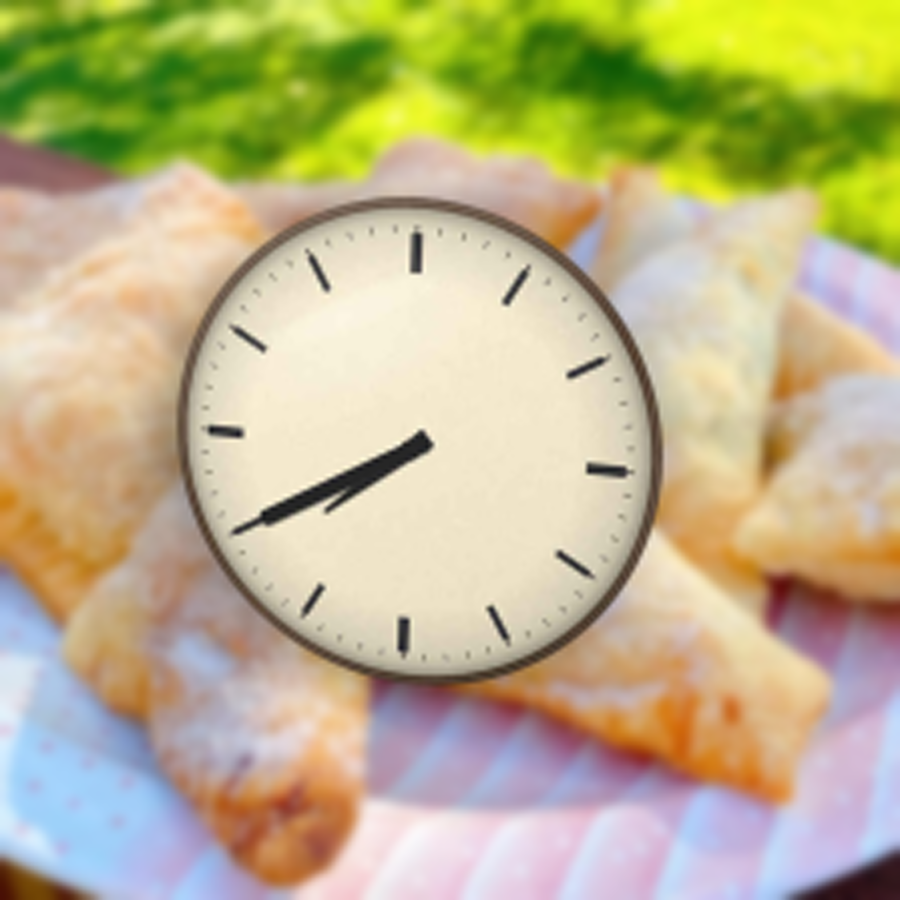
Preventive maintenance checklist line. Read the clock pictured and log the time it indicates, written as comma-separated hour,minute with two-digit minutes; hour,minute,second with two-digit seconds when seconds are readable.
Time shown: 7,40
